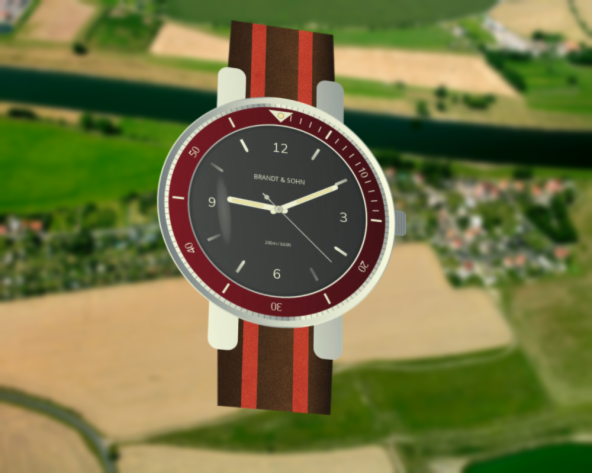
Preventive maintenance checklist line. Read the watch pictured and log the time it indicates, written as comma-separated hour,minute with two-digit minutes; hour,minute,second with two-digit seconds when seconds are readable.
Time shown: 9,10,22
